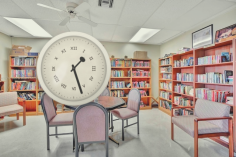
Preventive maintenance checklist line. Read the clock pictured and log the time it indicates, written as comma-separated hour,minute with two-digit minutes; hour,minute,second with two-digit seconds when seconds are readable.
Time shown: 1,27
